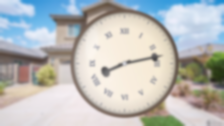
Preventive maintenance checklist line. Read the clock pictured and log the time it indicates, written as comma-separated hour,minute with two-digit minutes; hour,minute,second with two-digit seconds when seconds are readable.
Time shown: 8,13
